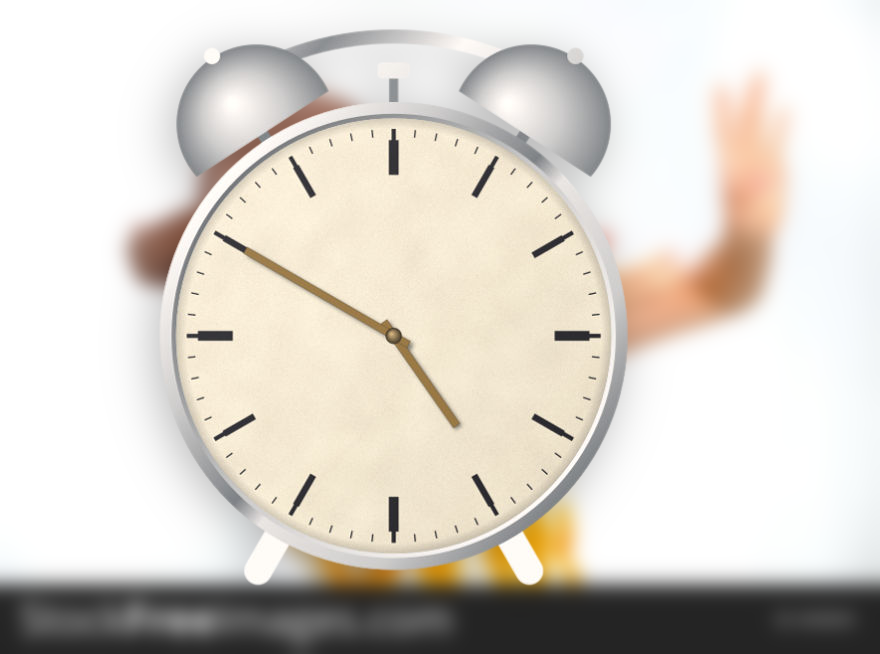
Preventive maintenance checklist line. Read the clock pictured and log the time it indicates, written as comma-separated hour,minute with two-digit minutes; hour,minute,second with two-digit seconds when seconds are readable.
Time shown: 4,50
